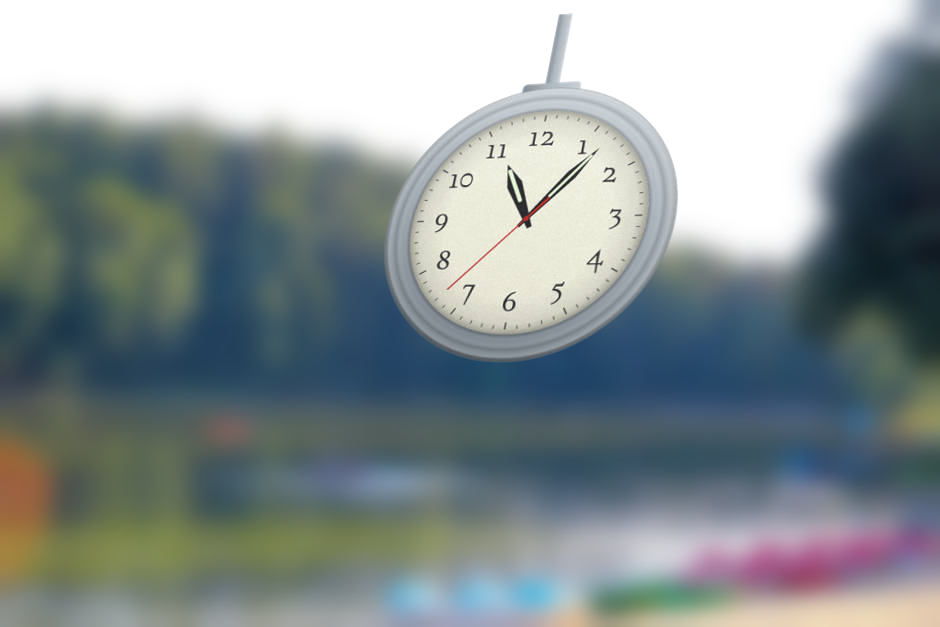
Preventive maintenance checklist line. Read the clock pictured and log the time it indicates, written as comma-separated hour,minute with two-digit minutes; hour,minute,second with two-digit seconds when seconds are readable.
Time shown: 11,06,37
